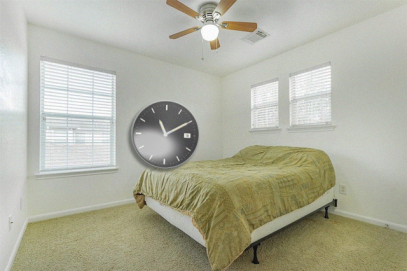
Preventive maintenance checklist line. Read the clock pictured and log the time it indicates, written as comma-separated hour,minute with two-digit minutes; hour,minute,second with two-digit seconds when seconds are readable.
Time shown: 11,10
